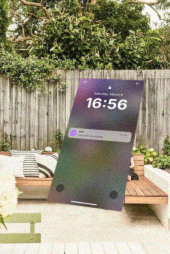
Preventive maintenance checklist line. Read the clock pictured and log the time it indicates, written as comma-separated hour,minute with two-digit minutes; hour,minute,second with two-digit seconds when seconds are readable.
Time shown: 16,56
